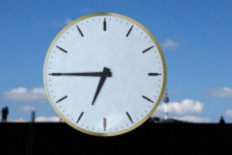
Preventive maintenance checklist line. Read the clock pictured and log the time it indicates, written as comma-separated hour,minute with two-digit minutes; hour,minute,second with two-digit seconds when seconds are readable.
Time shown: 6,45
